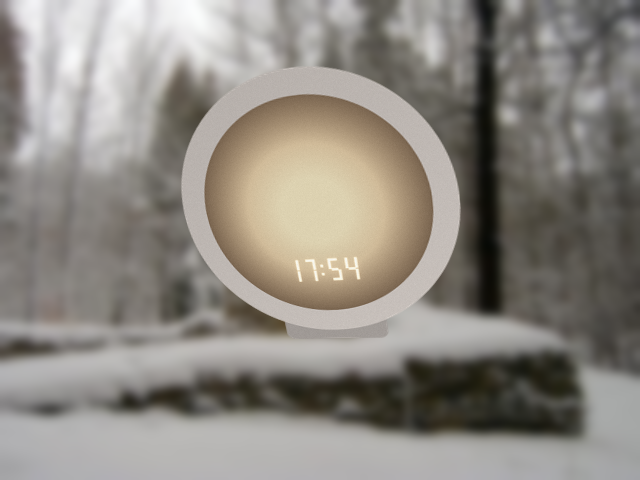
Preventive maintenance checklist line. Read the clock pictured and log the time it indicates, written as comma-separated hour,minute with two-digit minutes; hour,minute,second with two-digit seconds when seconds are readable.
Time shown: 17,54
